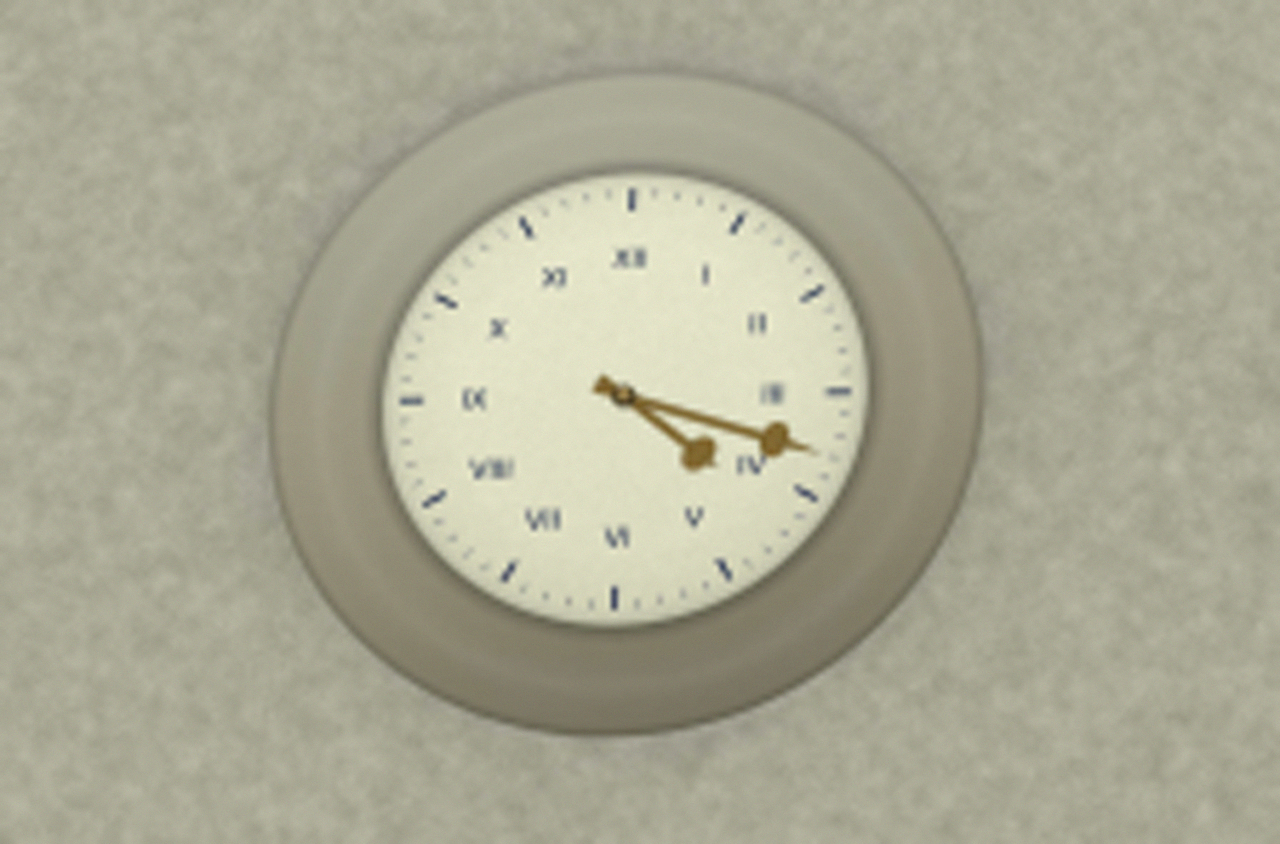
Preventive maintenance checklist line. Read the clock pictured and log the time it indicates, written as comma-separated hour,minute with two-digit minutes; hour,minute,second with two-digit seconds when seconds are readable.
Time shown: 4,18
